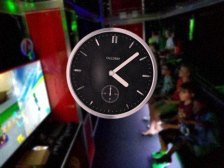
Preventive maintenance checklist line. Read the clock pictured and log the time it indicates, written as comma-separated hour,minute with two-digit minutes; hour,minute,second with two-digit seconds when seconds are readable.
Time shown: 4,08
